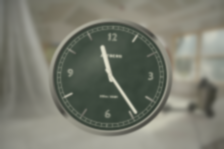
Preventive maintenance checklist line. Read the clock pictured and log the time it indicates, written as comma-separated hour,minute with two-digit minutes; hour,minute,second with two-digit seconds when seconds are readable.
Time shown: 11,24
